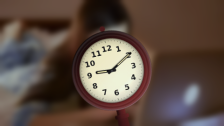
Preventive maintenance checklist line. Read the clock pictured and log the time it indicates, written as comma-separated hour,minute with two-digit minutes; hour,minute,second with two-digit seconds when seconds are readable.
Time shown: 9,10
